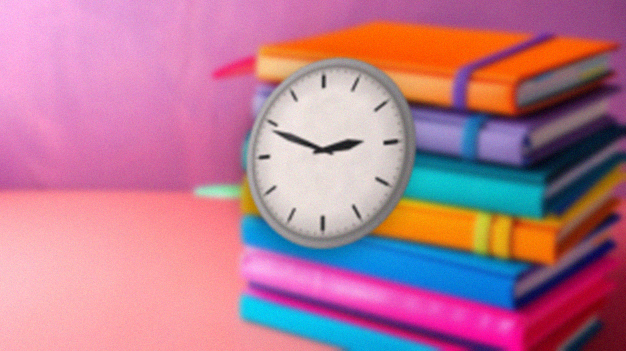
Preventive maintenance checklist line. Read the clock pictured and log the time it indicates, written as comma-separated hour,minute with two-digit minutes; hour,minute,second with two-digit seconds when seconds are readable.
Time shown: 2,49
